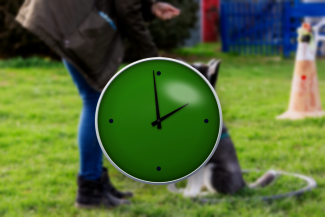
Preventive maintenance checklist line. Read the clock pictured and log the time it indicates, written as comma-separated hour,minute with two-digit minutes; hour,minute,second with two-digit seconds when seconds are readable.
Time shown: 1,59
